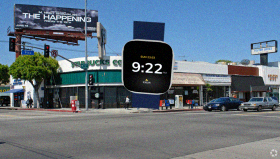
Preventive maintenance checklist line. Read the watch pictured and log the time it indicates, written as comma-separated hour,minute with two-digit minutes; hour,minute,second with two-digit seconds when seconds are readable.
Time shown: 9,22
